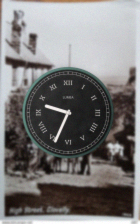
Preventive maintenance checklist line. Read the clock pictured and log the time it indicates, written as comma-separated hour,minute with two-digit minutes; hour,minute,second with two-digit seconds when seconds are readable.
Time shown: 9,34
